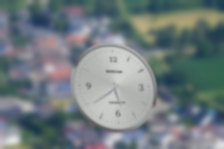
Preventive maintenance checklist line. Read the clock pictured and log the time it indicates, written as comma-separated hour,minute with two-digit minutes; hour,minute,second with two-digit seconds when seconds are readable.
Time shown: 5,39
